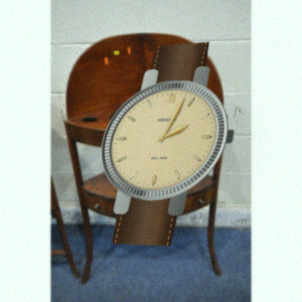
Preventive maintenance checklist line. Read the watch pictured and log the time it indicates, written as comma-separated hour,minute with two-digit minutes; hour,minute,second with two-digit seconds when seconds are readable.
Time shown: 2,03
